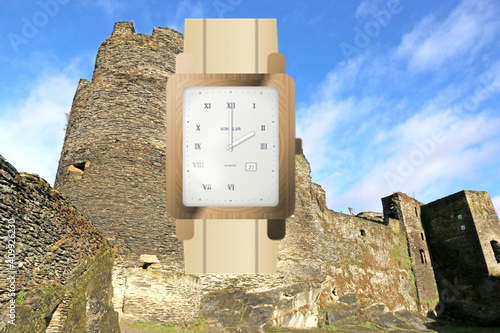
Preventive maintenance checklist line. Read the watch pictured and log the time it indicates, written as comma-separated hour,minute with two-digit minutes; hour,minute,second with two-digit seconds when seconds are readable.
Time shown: 2,00
